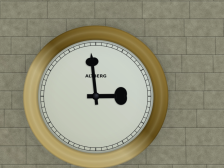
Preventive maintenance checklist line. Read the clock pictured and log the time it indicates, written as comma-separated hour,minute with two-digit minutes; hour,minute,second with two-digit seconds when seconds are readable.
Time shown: 2,59
